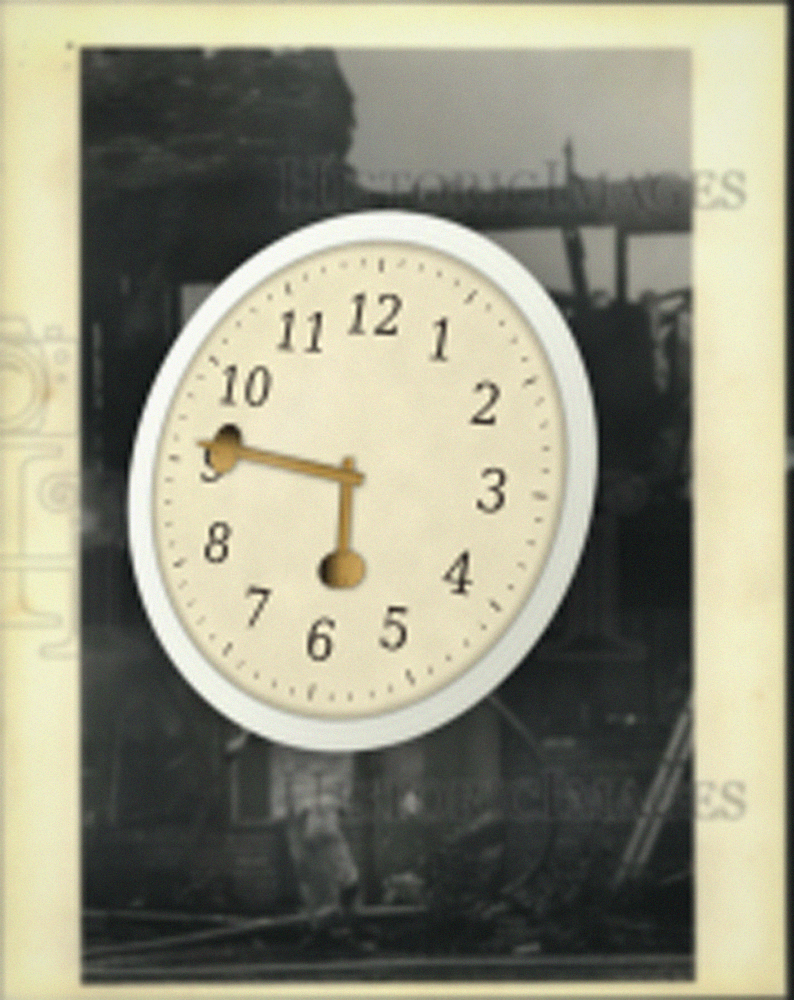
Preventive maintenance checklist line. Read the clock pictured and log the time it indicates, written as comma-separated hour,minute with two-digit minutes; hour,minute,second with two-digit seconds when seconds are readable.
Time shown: 5,46
